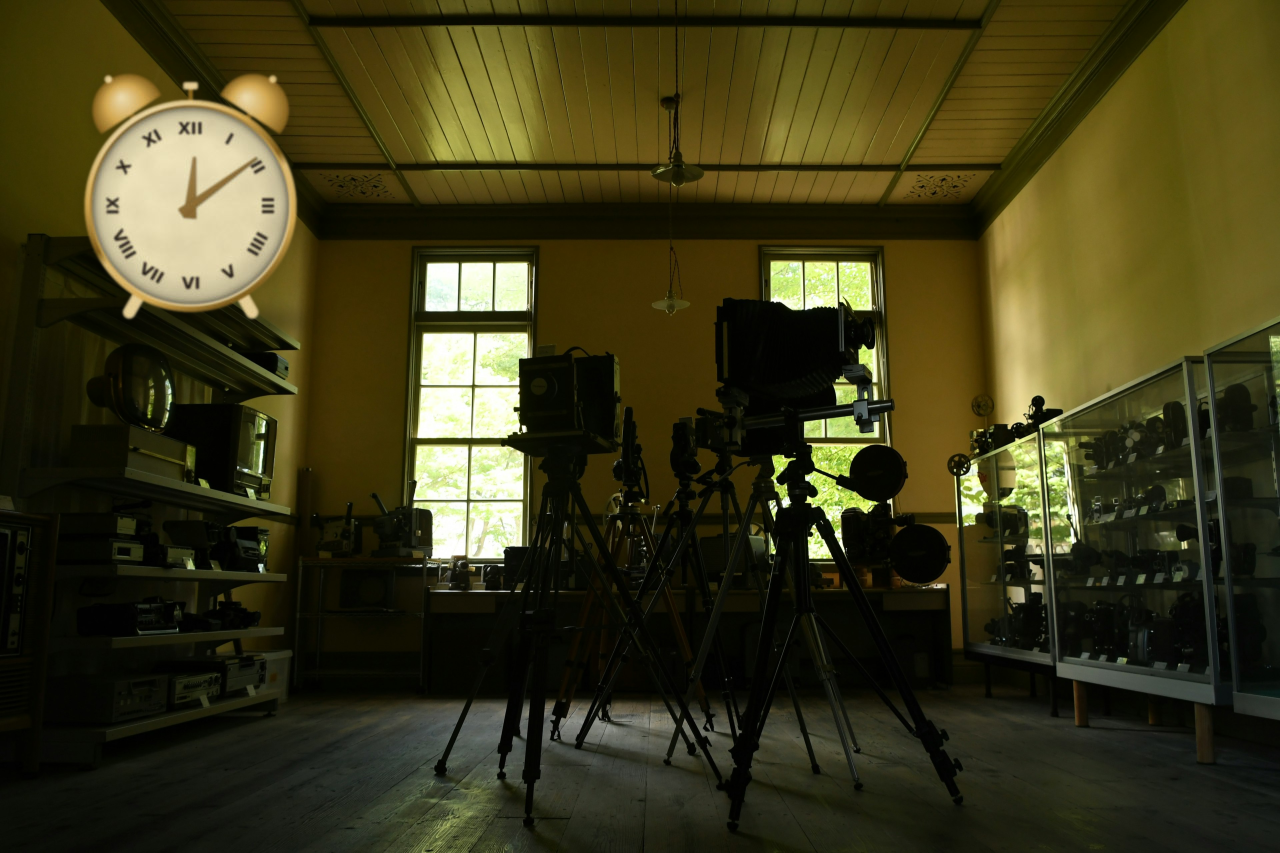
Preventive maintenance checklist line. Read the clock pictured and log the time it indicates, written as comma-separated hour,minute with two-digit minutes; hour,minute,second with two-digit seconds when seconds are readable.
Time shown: 12,09
